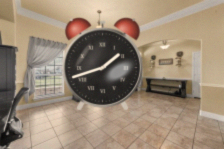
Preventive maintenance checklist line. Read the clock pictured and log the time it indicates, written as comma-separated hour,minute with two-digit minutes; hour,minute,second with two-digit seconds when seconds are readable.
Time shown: 1,42
